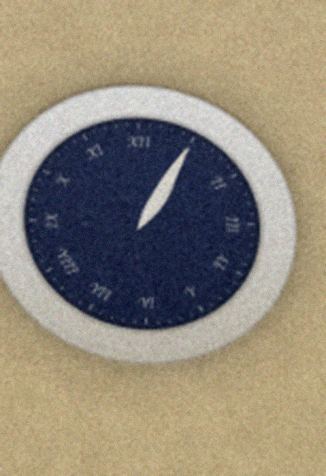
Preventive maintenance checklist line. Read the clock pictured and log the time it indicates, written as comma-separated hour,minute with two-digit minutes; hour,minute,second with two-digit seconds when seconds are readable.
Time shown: 1,05
